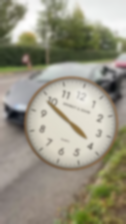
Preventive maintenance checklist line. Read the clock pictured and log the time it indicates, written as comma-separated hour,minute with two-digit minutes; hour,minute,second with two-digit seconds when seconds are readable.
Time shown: 3,49
